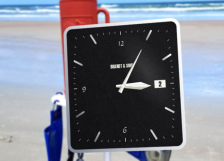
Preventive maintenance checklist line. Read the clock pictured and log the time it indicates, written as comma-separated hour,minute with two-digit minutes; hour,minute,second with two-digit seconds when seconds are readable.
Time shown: 3,05
